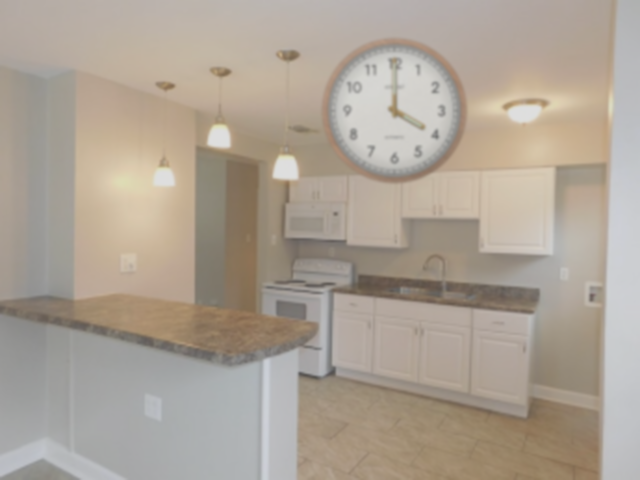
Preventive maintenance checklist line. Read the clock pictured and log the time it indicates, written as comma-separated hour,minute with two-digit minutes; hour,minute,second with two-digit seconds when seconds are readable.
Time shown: 4,00
